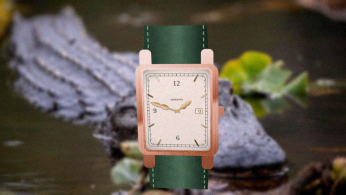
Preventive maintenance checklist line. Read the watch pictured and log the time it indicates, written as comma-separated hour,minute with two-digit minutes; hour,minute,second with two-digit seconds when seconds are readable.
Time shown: 1,48
